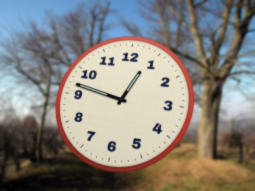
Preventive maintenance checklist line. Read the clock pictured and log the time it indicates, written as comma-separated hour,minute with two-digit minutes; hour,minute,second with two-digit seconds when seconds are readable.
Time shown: 12,47
